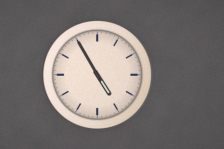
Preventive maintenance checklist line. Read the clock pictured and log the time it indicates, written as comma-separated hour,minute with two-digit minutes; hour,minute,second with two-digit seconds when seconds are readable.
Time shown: 4,55
